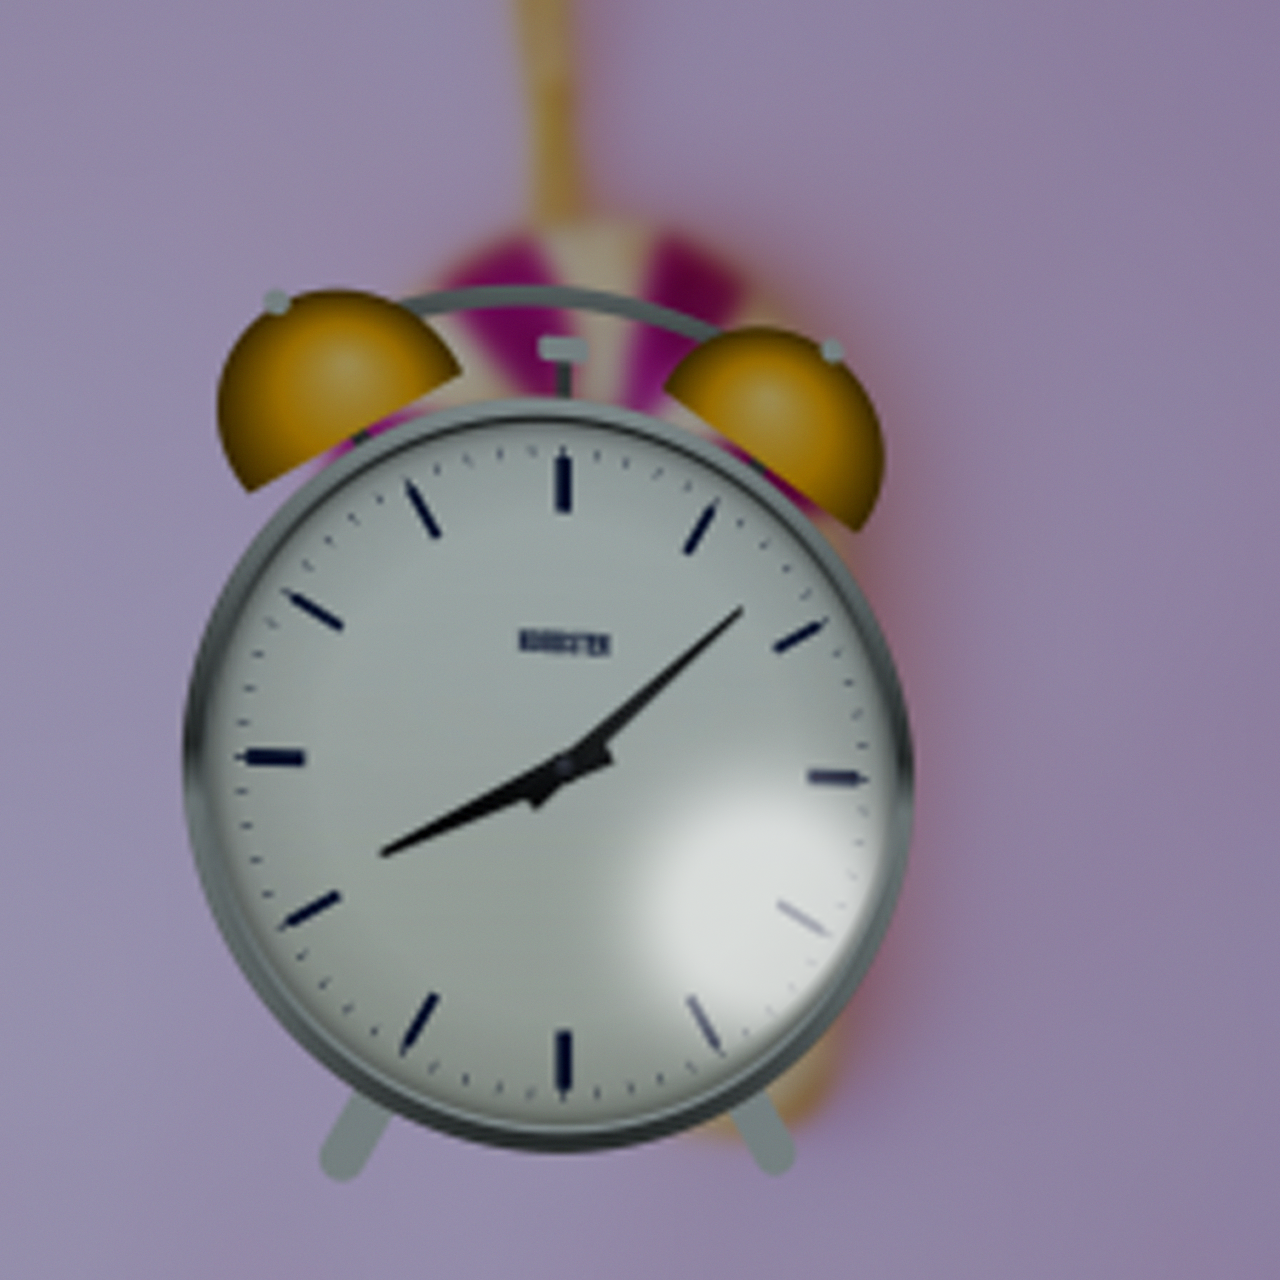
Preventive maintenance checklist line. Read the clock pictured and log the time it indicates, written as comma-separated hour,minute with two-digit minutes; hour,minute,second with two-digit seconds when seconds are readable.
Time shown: 8,08
